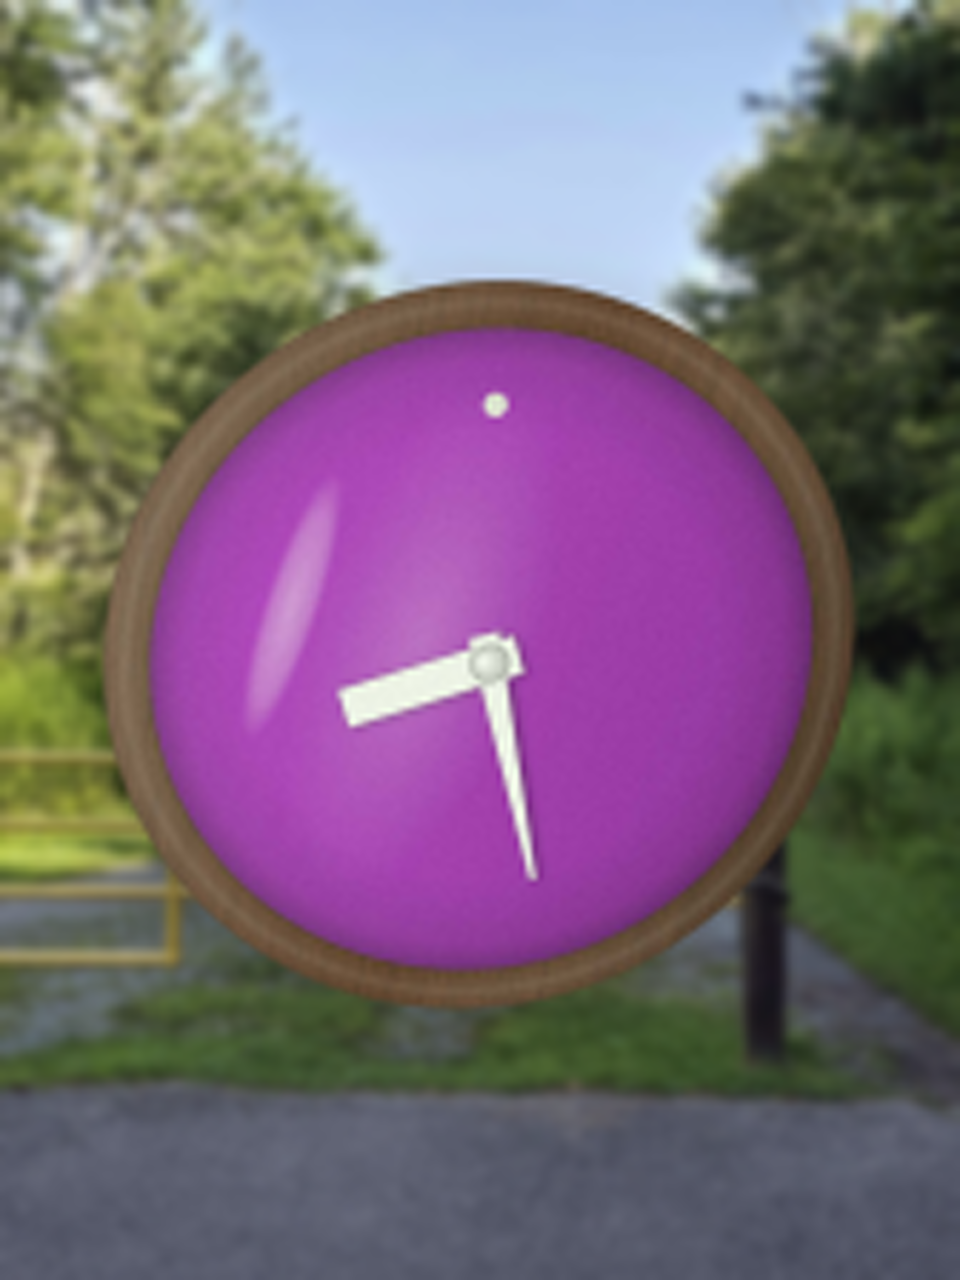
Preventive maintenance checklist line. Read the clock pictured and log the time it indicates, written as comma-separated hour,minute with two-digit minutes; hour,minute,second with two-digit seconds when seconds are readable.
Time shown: 8,28
